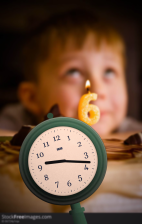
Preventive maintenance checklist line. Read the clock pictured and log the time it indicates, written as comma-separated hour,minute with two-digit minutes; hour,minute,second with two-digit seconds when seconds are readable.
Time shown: 9,18
